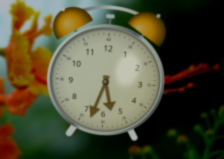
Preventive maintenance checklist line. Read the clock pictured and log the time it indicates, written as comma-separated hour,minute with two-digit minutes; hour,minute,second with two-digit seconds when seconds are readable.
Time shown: 5,33
